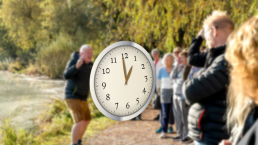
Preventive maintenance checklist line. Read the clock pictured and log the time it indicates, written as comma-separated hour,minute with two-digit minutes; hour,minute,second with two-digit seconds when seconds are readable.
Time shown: 12,59
